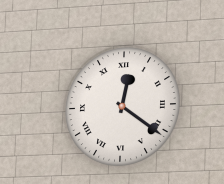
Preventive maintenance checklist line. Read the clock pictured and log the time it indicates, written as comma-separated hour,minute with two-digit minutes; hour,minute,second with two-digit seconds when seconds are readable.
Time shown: 12,21
